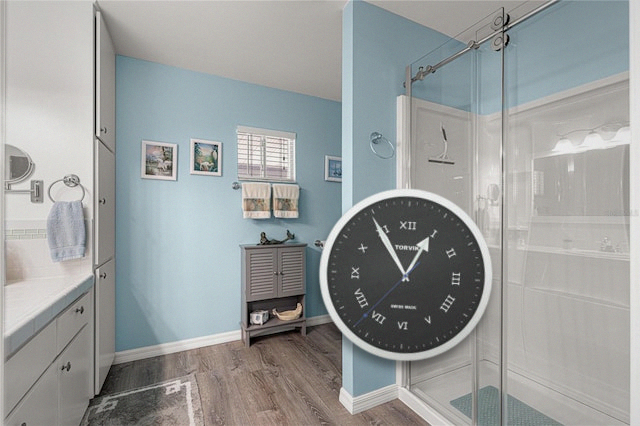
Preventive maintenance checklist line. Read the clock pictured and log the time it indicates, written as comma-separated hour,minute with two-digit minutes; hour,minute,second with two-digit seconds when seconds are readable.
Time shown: 12,54,37
